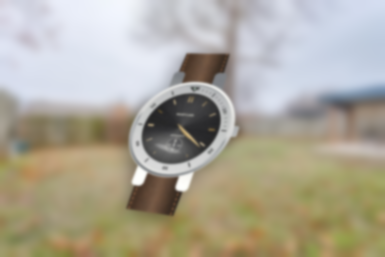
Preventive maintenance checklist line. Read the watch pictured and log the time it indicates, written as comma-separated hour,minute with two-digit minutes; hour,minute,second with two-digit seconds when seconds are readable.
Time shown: 4,21
